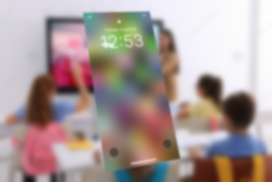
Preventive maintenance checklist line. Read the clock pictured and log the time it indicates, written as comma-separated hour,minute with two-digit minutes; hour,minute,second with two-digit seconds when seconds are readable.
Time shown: 12,53
